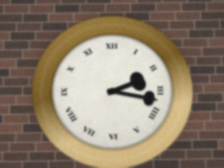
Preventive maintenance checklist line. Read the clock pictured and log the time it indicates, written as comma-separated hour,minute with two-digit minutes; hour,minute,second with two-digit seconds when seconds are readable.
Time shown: 2,17
